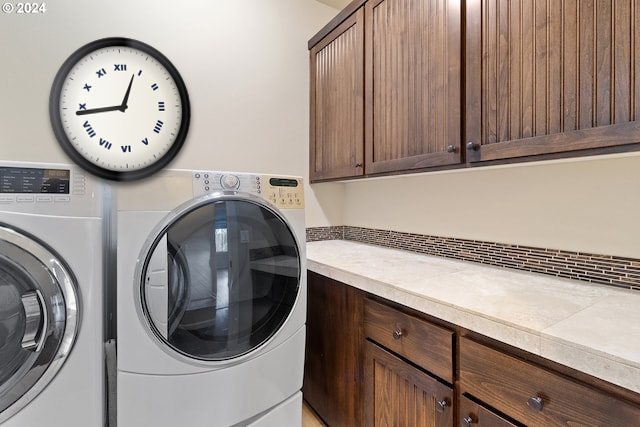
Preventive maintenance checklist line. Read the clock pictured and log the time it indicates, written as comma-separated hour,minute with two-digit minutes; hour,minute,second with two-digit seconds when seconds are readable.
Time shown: 12,44
